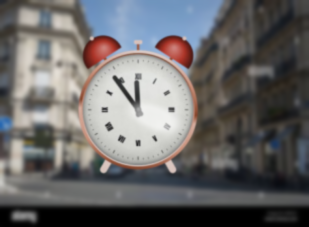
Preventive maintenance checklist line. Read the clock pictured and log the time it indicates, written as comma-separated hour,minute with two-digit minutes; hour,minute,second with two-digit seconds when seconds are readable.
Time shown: 11,54
